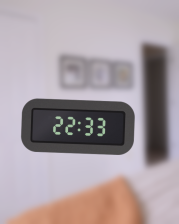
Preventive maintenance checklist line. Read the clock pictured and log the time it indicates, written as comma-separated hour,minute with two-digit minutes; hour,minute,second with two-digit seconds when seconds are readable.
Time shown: 22,33
